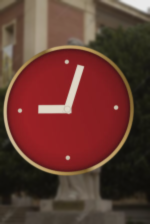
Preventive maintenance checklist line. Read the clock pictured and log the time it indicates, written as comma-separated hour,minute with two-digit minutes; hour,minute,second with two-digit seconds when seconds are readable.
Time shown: 9,03
